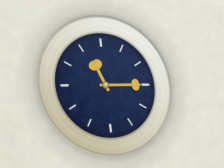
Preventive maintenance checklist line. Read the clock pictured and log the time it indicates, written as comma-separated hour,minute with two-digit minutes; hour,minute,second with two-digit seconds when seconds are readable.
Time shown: 11,15
